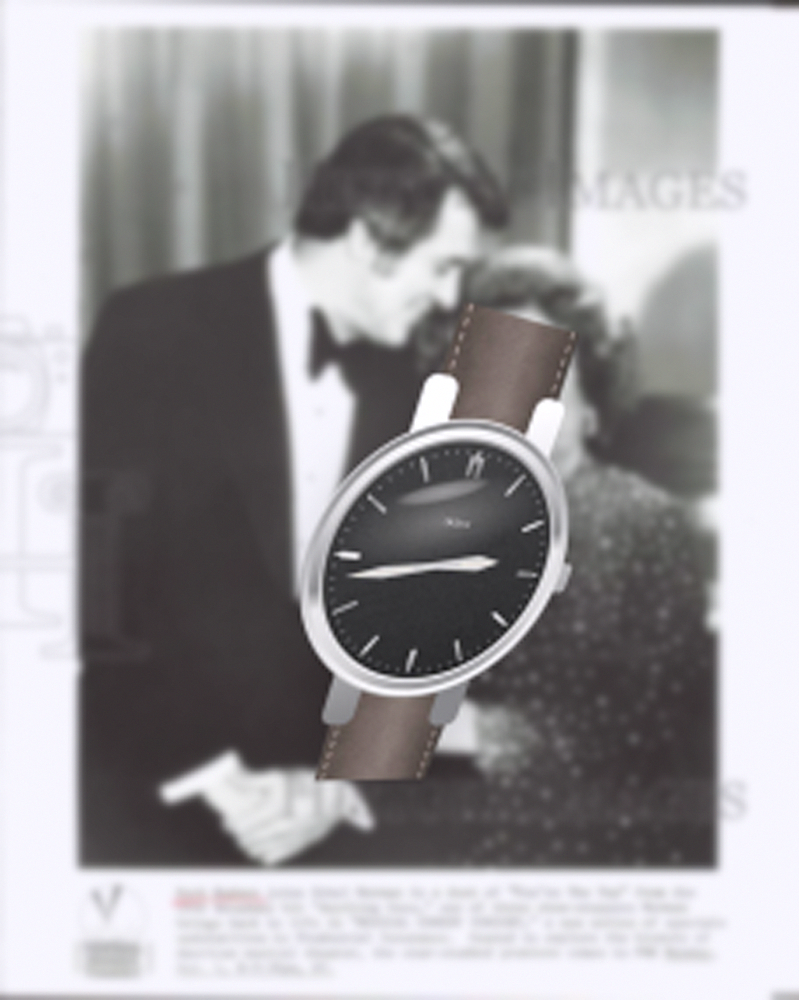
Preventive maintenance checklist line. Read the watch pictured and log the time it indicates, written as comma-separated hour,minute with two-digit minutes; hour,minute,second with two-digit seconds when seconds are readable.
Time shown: 2,43
